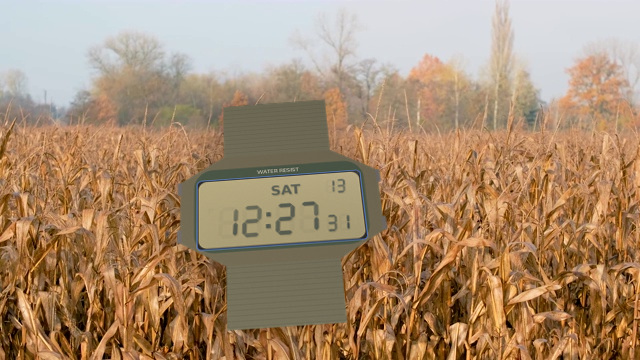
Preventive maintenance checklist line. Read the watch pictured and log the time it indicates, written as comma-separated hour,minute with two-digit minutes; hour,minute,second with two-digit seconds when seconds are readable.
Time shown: 12,27,31
